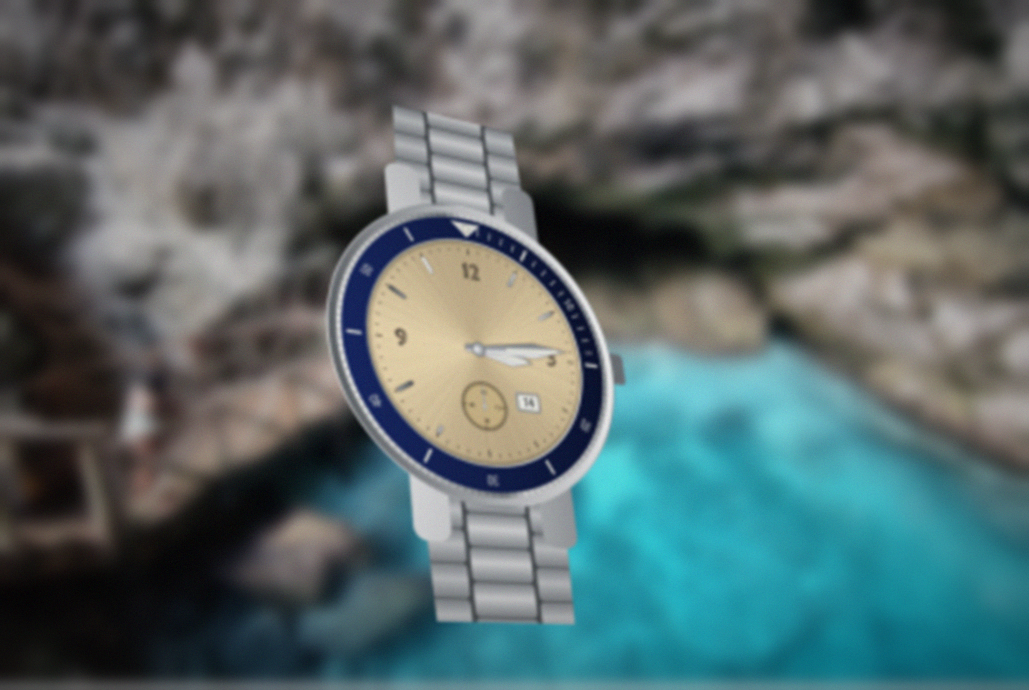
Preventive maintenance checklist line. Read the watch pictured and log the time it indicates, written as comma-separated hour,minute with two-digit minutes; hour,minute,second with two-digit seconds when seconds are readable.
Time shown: 3,14
